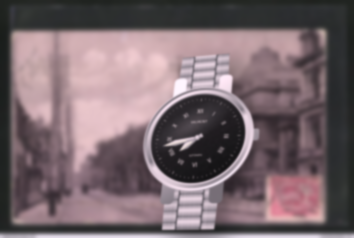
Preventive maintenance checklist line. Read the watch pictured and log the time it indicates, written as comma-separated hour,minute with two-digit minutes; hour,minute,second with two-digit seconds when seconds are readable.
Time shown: 7,43
